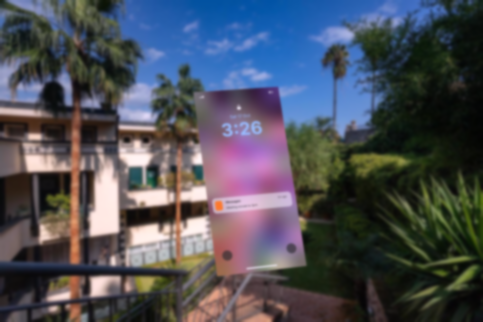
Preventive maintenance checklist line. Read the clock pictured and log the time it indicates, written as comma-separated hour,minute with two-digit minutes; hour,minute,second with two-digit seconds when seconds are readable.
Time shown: 3,26
